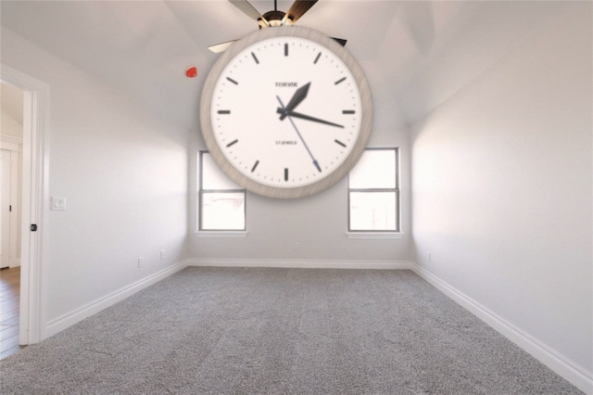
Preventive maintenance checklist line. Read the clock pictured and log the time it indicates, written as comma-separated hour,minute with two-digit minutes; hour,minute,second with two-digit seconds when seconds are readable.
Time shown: 1,17,25
